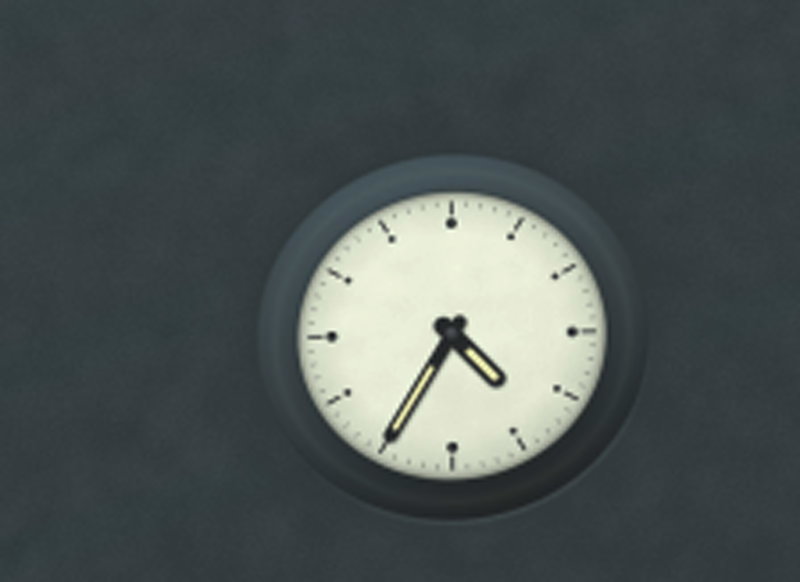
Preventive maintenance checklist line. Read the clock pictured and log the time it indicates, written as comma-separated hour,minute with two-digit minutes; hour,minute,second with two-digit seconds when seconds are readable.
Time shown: 4,35
